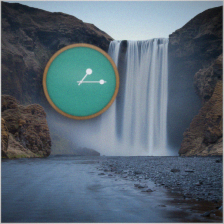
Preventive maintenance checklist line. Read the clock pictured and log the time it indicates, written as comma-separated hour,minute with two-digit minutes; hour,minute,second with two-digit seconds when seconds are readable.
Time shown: 1,15
